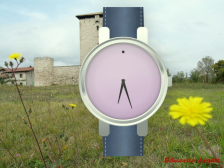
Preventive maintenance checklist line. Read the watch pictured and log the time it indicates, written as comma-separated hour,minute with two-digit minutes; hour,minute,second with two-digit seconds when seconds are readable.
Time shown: 6,27
